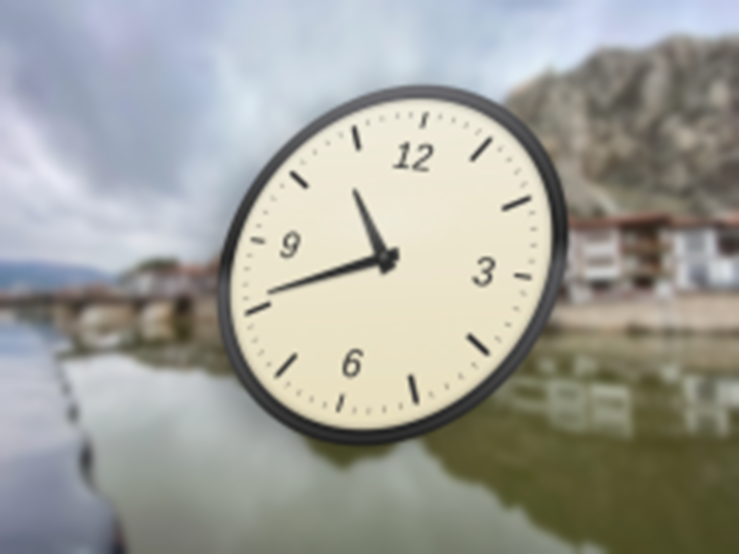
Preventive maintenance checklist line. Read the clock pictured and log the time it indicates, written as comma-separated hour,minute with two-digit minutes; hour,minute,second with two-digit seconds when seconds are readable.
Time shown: 10,41
